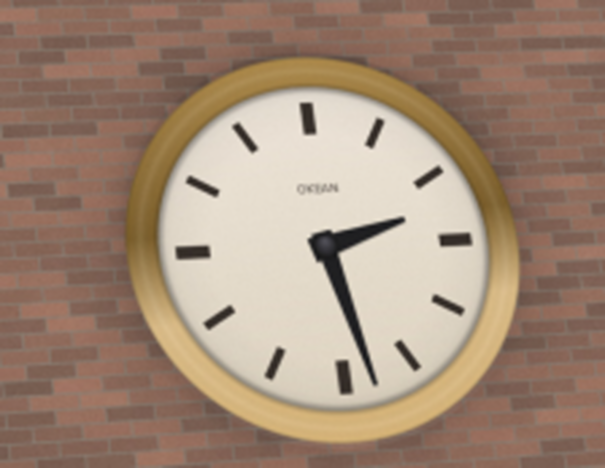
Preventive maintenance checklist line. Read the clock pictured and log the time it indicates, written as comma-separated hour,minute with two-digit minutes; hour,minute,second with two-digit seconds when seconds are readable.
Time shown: 2,28
